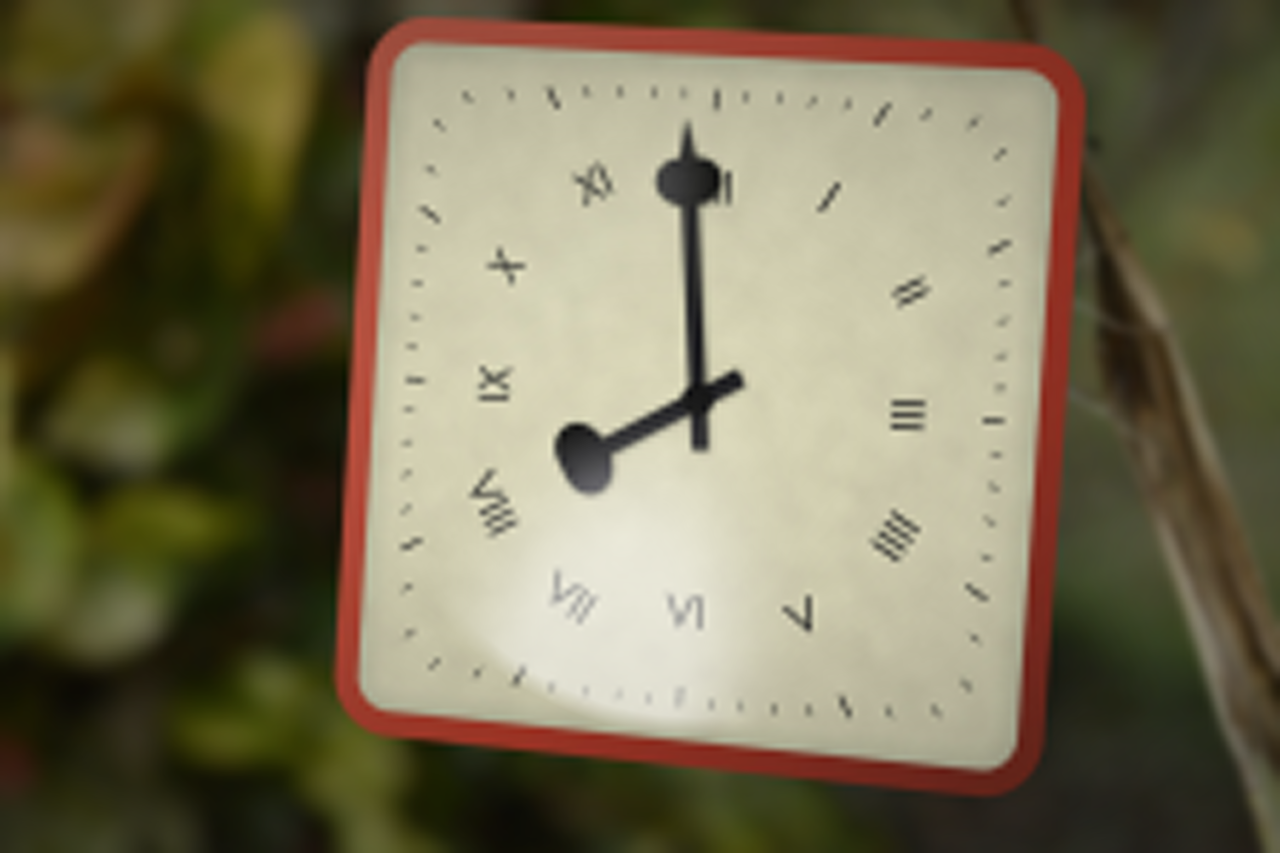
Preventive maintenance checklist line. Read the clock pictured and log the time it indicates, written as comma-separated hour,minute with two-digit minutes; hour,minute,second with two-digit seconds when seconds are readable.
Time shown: 7,59
